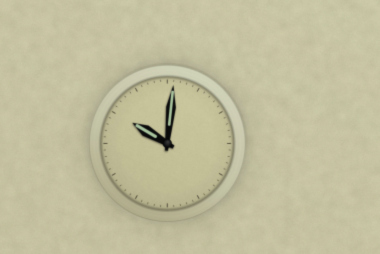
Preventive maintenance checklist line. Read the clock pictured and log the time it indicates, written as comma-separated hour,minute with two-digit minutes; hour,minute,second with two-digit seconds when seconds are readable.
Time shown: 10,01
